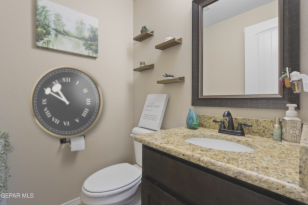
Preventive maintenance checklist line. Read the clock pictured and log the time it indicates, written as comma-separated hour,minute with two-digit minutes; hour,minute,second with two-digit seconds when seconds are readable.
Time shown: 10,50
